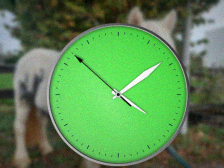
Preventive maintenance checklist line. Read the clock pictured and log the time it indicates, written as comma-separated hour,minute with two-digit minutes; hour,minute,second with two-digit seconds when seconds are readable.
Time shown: 4,08,52
